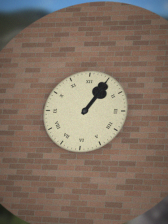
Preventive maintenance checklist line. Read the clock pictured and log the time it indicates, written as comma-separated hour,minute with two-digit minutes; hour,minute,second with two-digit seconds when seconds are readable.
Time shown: 1,05
